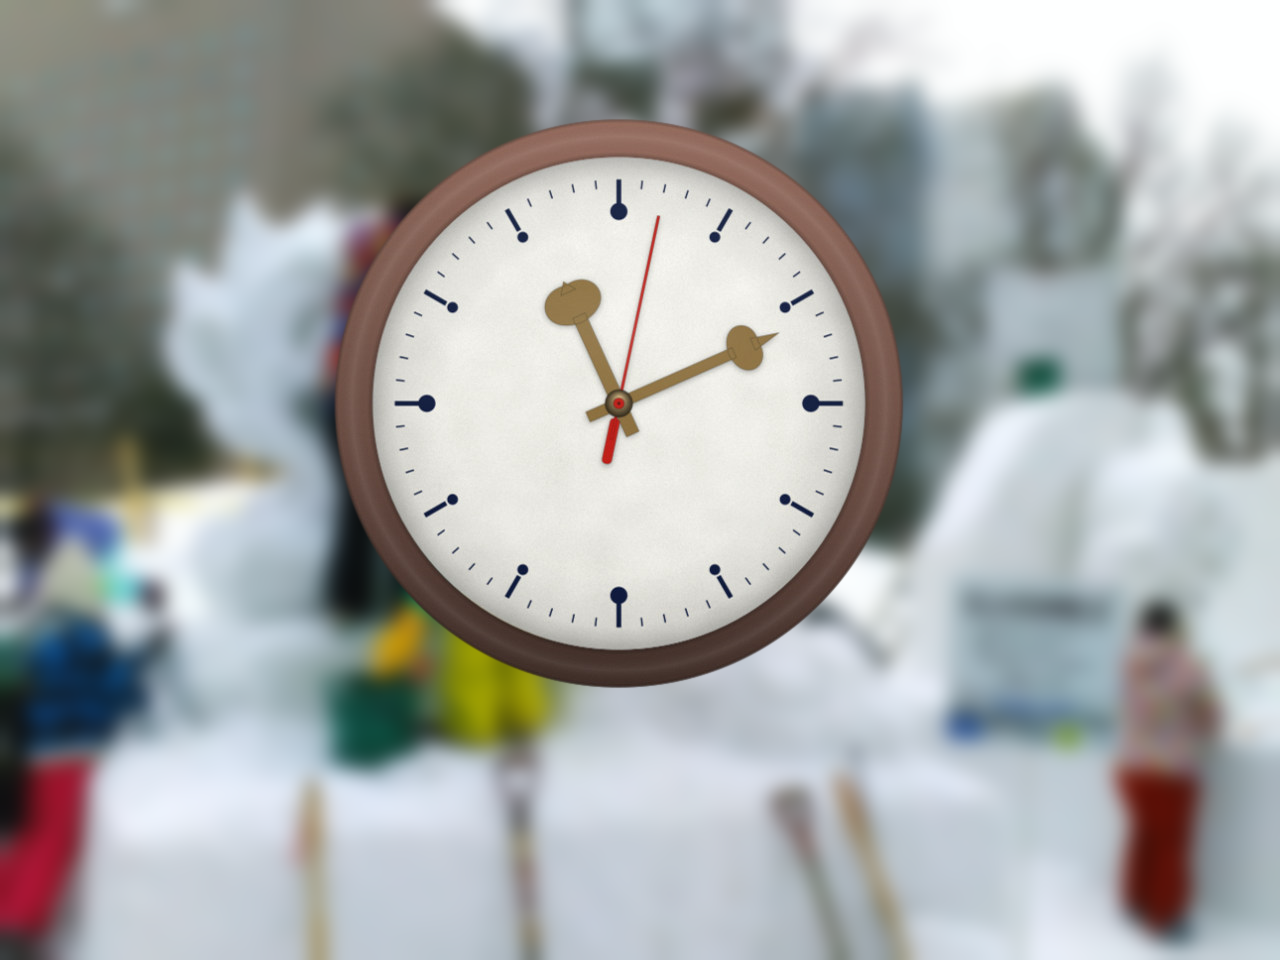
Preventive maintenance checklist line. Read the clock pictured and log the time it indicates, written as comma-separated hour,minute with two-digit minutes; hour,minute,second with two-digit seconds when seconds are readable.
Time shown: 11,11,02
